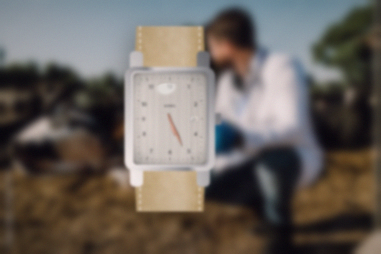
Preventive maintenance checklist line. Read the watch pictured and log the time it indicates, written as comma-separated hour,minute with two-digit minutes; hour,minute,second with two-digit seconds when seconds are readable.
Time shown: 5,26
